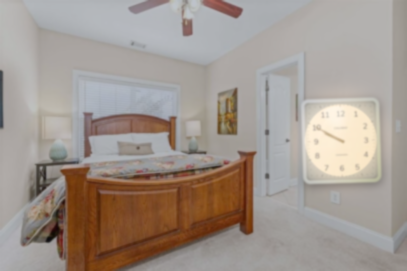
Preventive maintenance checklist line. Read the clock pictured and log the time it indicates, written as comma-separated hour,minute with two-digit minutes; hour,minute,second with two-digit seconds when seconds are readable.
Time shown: 9,50
